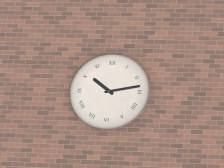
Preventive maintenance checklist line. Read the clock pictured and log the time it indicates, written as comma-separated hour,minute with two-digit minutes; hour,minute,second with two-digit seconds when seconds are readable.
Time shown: 10,13
